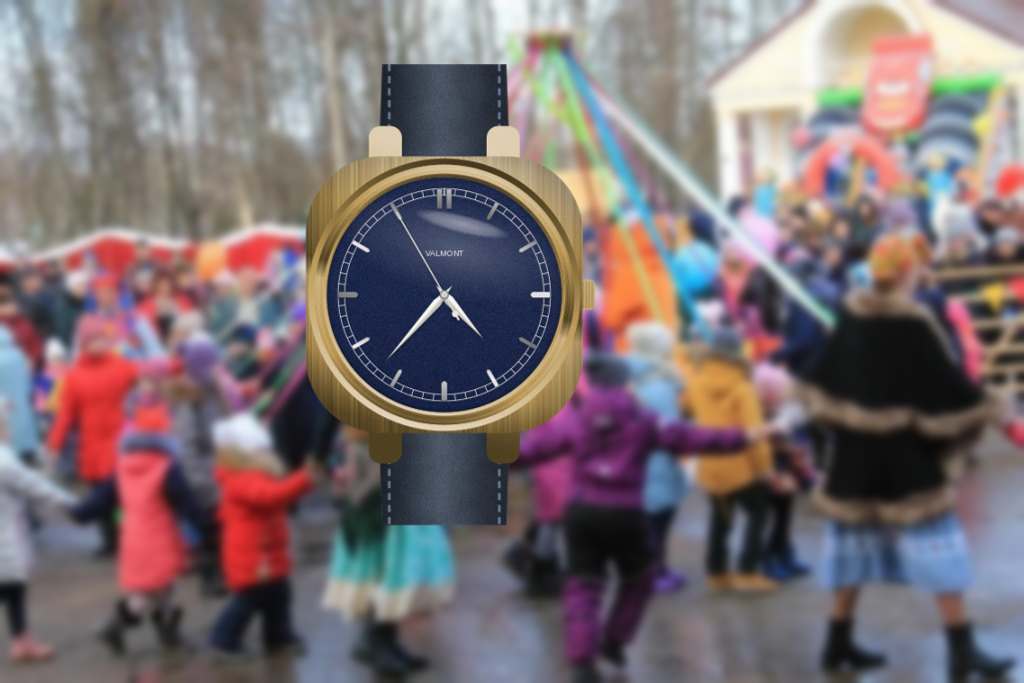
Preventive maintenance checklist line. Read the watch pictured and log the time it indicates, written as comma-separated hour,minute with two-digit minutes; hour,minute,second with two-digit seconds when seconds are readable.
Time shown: 4,36,55
